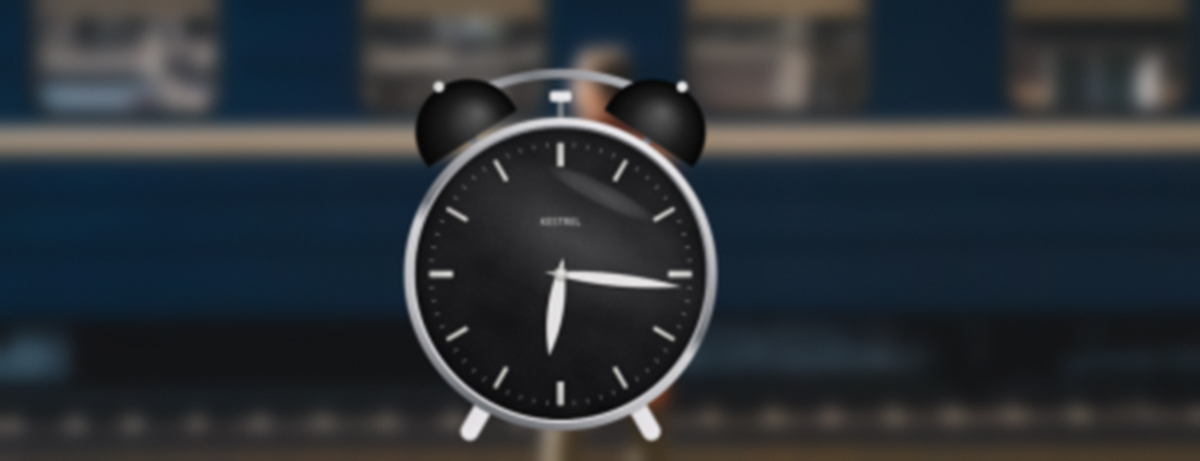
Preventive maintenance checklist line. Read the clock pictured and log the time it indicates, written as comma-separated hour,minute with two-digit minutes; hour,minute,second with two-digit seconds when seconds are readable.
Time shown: 6,16
